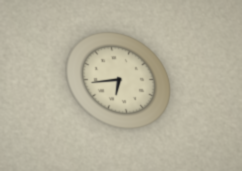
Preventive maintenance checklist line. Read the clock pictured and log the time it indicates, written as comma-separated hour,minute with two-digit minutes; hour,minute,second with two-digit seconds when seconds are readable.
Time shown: 6,44
